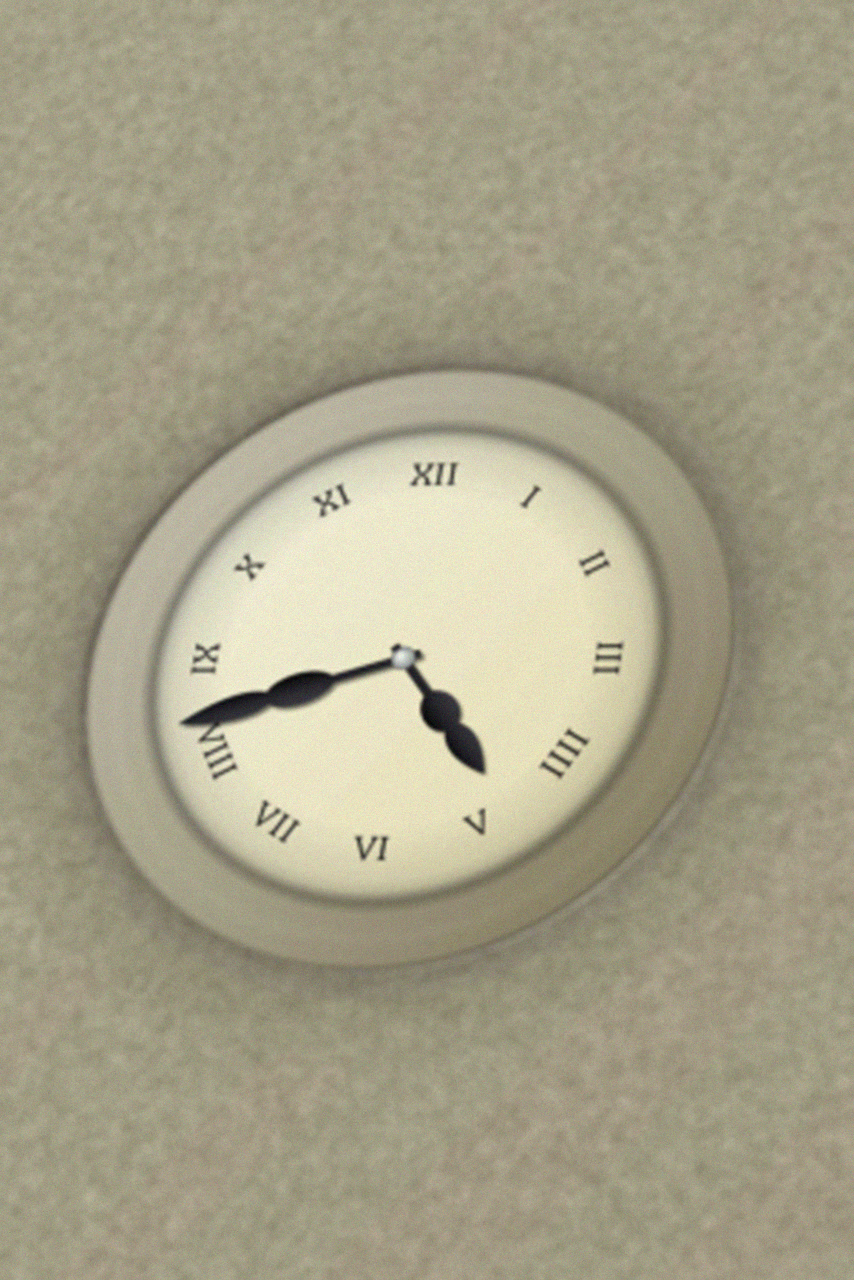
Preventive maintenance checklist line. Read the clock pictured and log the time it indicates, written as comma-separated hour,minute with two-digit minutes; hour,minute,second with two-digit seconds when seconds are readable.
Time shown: 4,42
